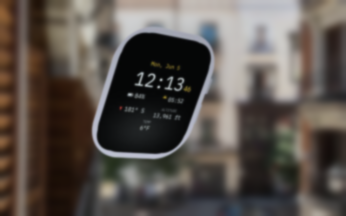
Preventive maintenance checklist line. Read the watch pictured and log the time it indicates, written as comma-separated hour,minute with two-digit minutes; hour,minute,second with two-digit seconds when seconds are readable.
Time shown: 12,13
